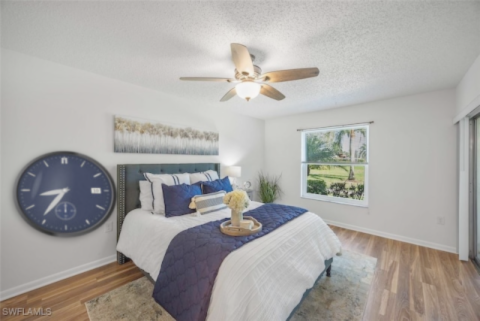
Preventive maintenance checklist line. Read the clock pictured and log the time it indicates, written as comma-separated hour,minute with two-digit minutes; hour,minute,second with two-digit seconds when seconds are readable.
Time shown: 8,36
